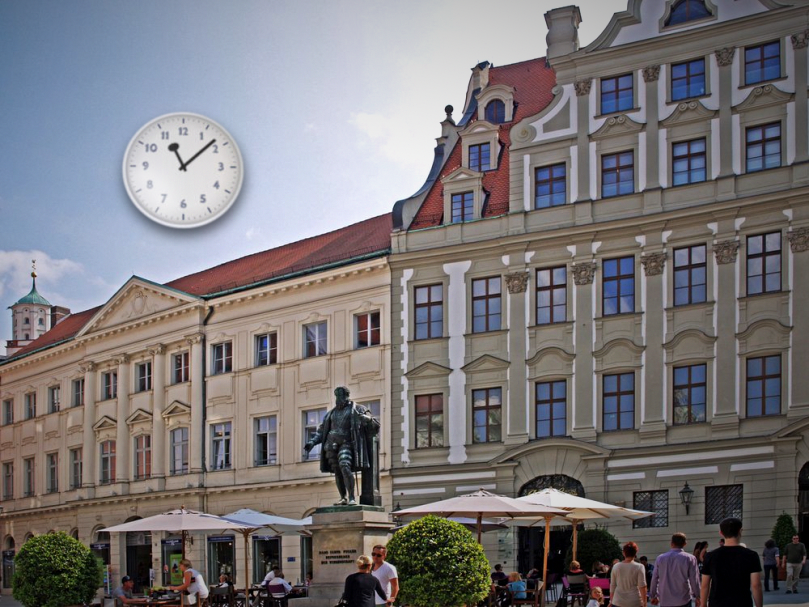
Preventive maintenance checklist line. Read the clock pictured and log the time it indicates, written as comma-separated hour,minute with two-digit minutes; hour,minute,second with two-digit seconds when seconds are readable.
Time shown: 11,08
